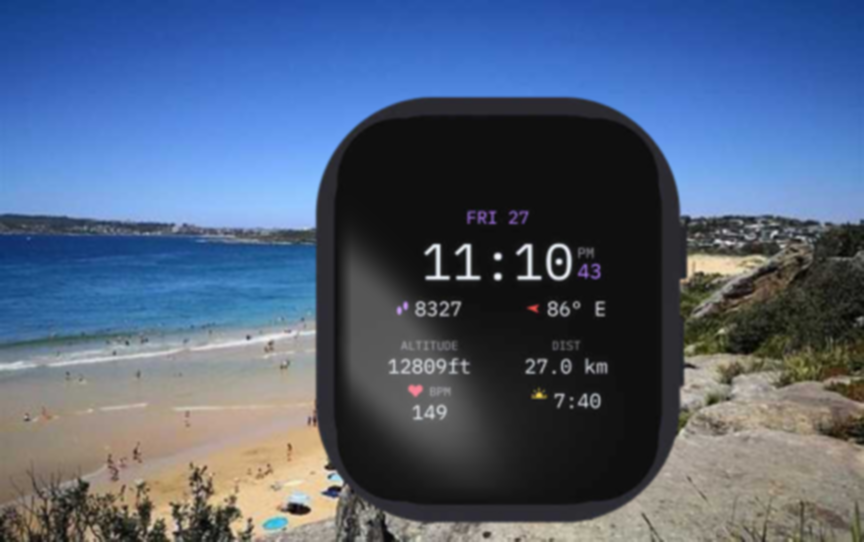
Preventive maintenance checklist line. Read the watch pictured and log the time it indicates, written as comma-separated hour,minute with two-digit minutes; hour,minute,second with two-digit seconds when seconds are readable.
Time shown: 11,10,43
